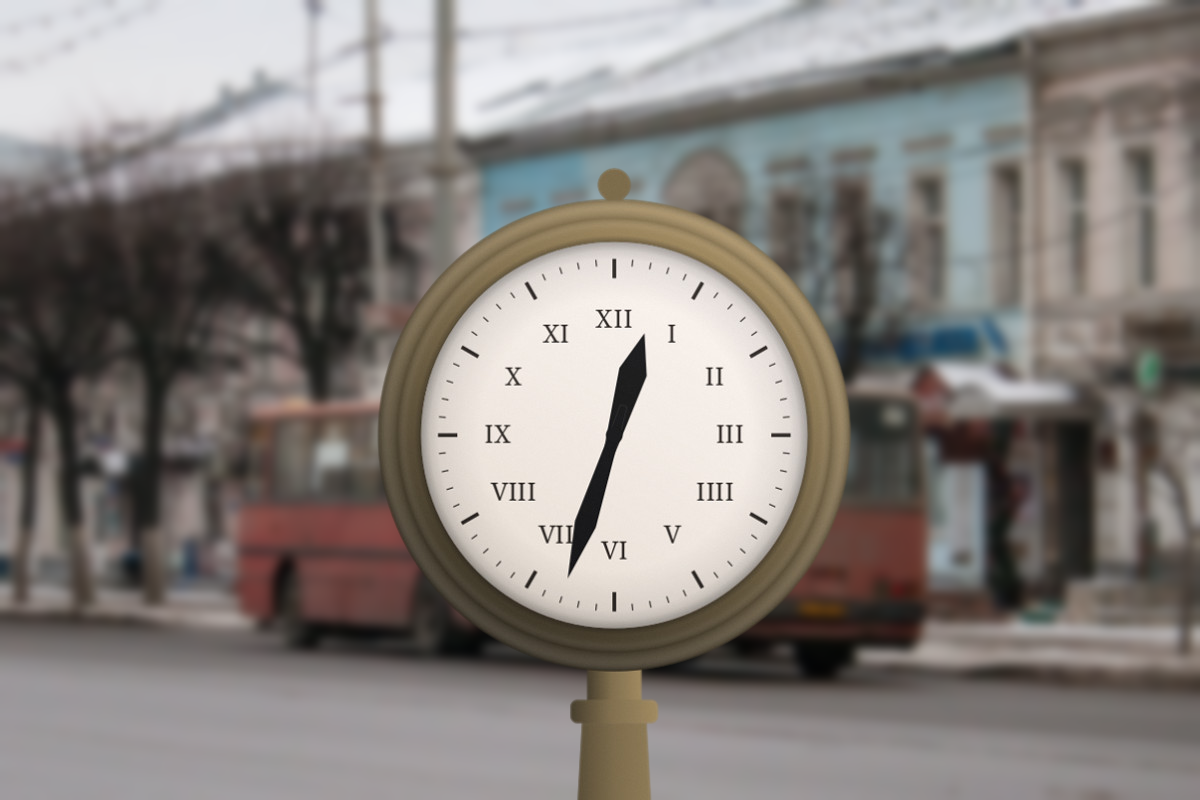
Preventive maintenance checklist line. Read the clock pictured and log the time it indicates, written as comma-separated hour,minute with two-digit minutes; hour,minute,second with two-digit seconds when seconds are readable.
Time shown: 12,33
